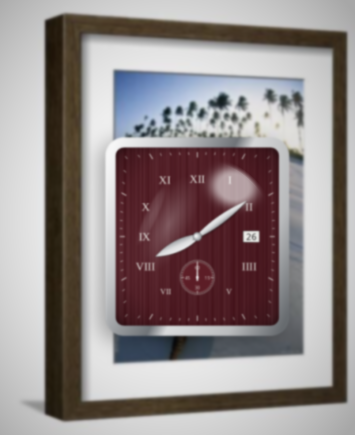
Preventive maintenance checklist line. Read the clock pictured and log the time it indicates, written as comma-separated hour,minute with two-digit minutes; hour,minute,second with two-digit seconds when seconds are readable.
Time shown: 8,09
